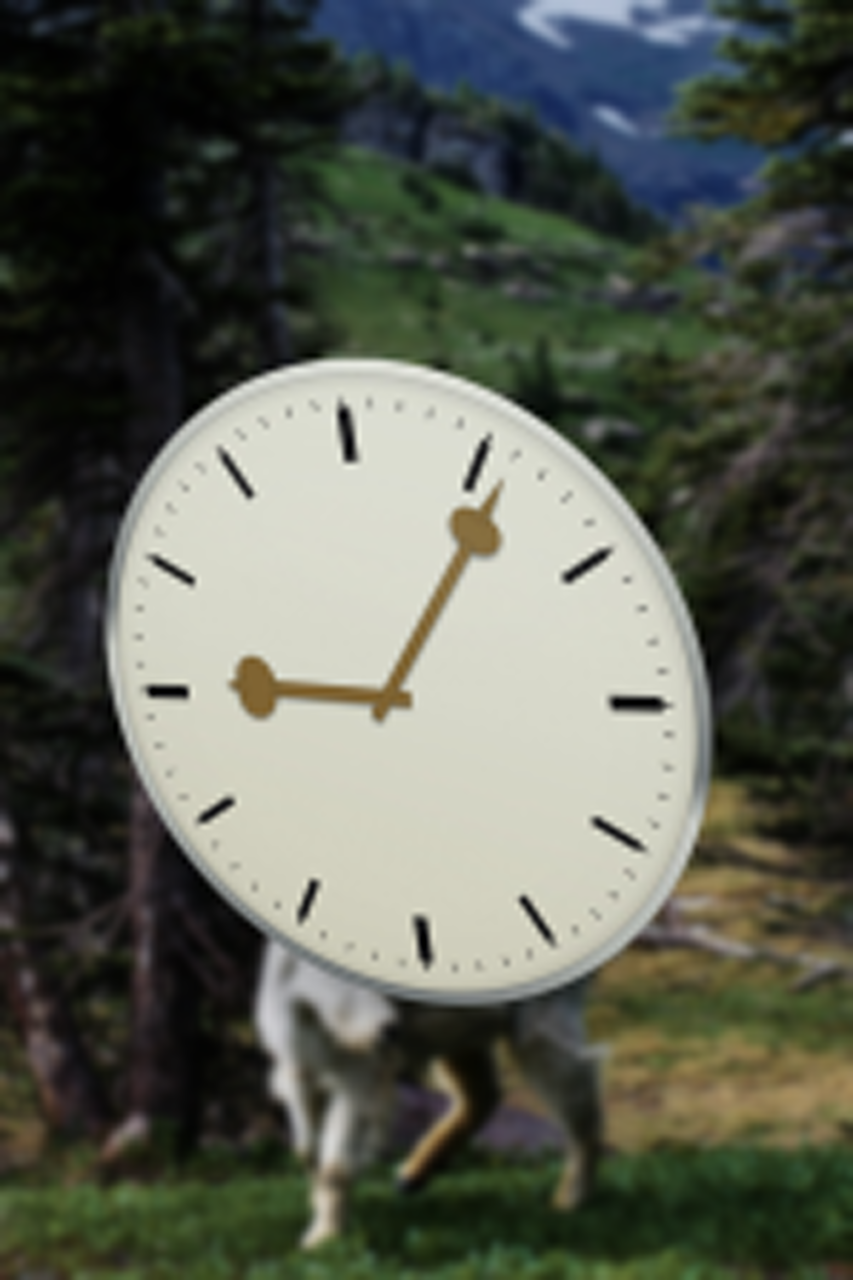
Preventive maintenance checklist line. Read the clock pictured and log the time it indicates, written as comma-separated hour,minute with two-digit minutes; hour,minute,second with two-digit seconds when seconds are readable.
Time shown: 9,06
